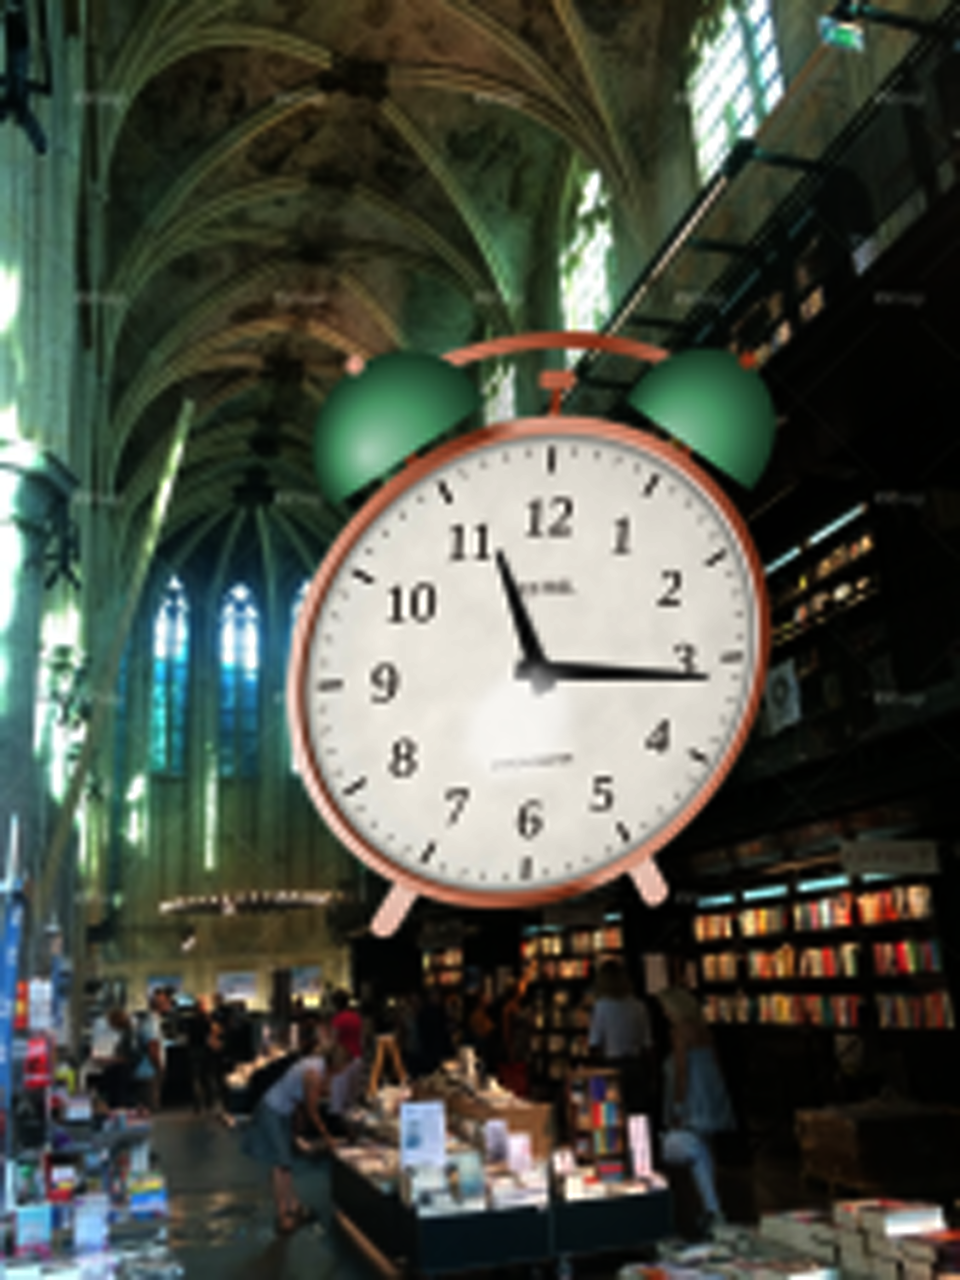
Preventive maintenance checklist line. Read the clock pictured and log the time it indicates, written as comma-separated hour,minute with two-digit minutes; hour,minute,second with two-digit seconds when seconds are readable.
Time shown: 11,16
